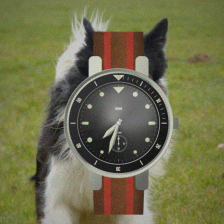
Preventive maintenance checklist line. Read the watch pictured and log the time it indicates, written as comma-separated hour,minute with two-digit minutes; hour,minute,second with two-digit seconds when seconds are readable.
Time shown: 7,33
